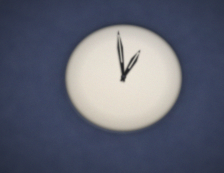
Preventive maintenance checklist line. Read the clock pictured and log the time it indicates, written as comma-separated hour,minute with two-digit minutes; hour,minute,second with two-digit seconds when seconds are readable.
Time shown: 12,59
